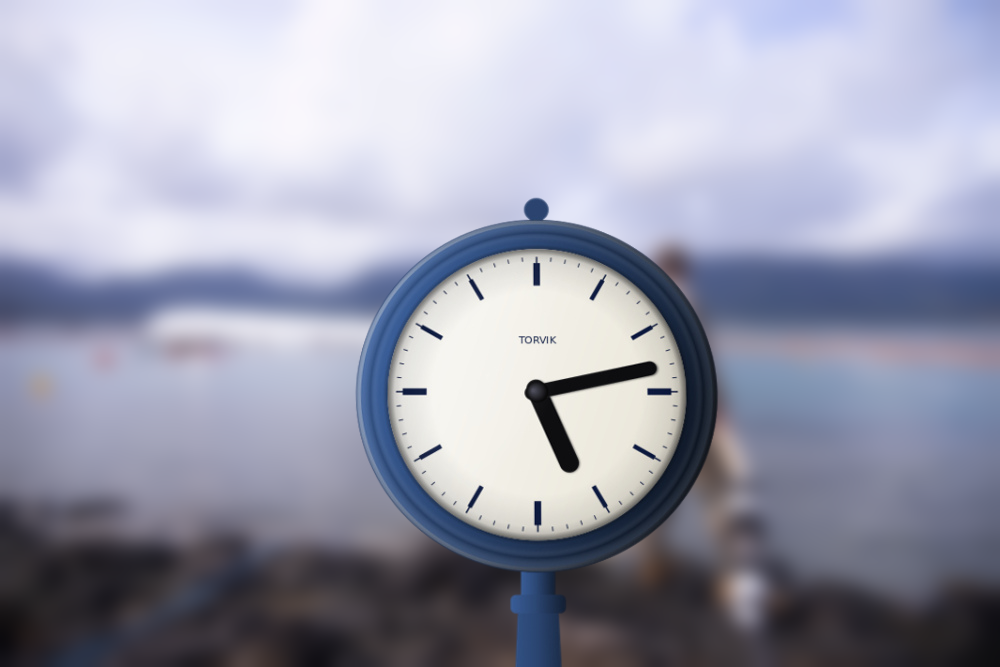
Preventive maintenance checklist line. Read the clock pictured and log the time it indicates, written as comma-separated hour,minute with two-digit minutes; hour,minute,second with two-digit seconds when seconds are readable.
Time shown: 5,13
